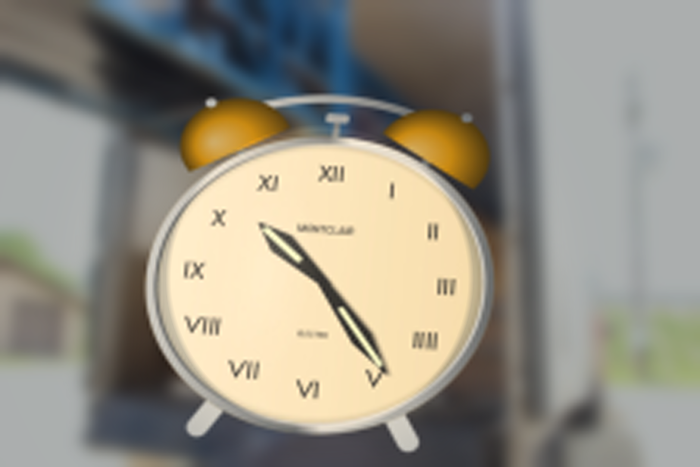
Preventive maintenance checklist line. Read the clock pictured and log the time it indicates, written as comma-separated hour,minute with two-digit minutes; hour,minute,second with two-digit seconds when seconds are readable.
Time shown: 10,24
